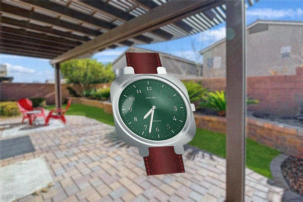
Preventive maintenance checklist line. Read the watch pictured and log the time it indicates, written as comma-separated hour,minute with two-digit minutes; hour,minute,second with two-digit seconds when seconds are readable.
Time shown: 7,33
